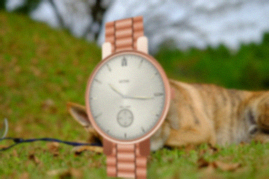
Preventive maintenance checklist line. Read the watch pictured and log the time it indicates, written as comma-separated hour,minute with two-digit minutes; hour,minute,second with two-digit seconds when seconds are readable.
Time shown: 10,16
